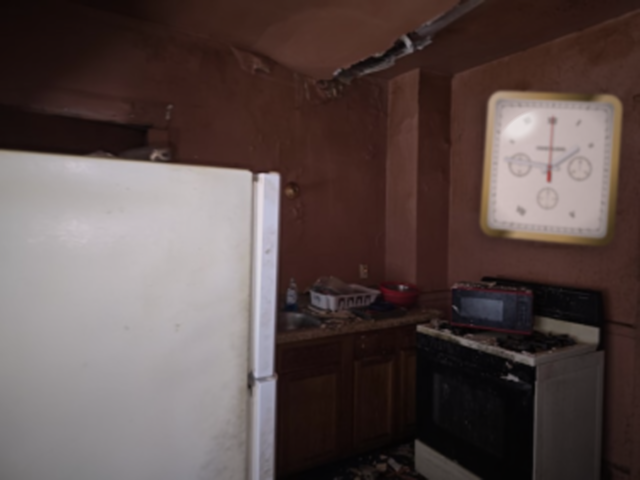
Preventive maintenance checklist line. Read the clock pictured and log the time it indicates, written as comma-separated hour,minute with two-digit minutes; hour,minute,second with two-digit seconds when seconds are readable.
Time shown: 1,46
